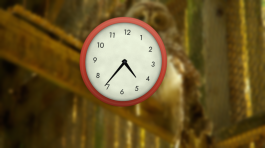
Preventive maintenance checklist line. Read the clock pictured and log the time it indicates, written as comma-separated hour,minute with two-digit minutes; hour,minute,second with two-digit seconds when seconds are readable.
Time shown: 4,36
